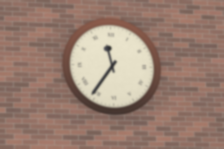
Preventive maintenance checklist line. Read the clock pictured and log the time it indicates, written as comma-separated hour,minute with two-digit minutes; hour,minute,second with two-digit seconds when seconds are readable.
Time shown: 11,36
